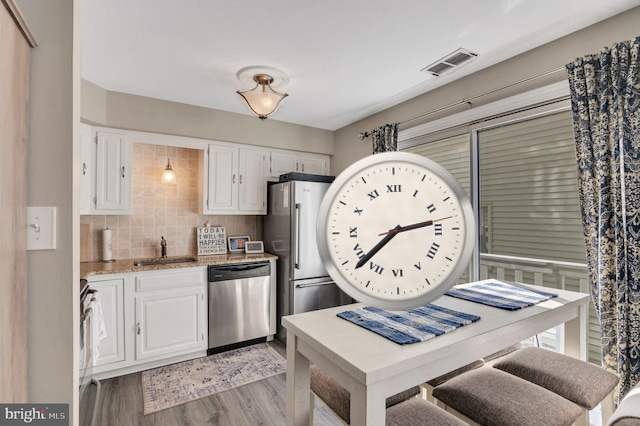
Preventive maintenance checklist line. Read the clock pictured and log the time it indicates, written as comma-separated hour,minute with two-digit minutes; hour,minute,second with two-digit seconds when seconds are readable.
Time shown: 2,38,13
